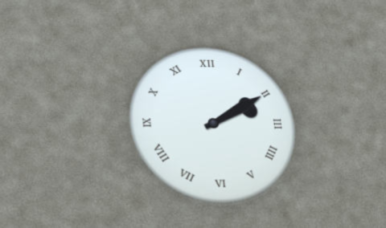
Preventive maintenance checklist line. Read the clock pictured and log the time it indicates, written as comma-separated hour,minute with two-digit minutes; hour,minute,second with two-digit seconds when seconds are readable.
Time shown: 2,10
